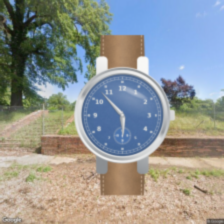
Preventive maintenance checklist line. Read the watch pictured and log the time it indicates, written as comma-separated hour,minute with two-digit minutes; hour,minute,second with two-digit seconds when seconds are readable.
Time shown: 5,53
